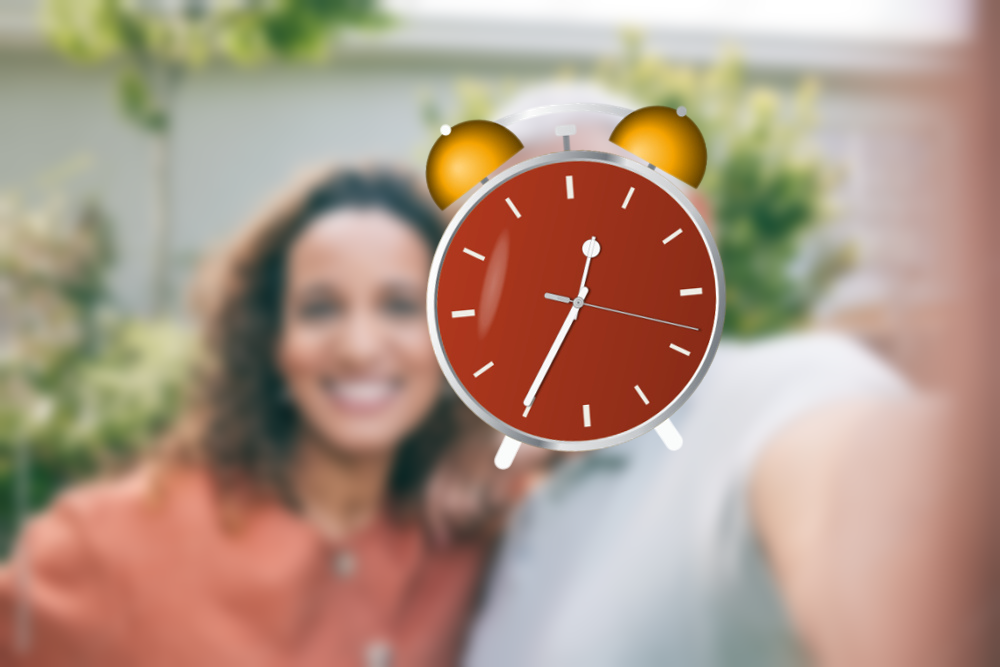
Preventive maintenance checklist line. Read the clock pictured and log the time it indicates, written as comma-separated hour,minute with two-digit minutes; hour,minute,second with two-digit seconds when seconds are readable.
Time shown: 12,35,18
